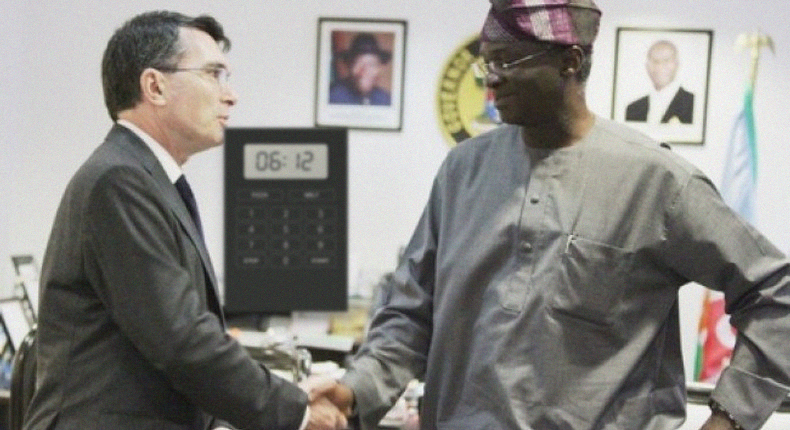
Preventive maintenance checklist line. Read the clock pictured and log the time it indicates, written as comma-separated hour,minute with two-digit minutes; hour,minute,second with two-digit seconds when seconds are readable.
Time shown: 6,12
